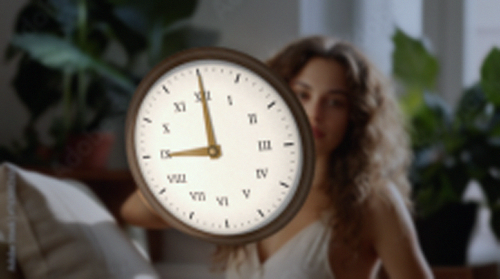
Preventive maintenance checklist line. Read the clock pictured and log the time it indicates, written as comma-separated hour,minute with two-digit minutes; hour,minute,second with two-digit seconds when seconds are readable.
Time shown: 9,00
